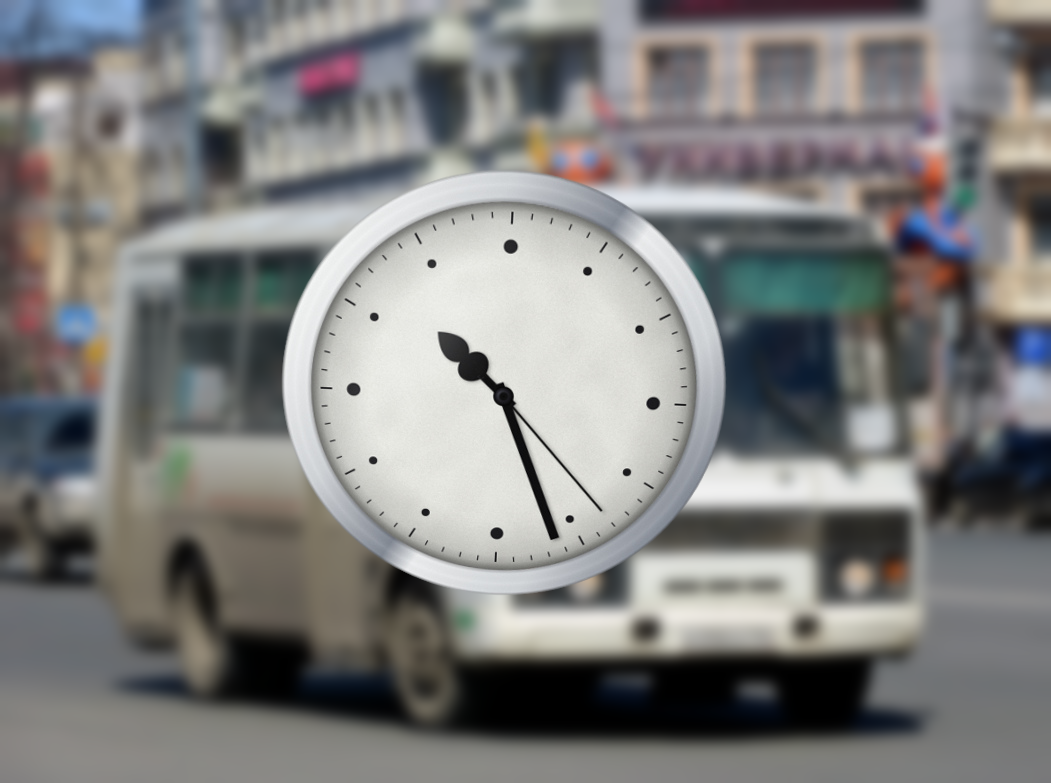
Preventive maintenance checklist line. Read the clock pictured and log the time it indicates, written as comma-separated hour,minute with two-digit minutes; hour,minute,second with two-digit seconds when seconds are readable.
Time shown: 10,26,23
